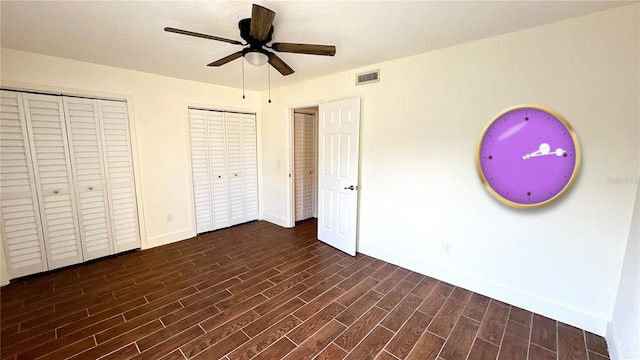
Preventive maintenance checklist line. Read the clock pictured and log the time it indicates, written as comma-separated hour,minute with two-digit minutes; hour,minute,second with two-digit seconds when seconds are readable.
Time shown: 2,14
